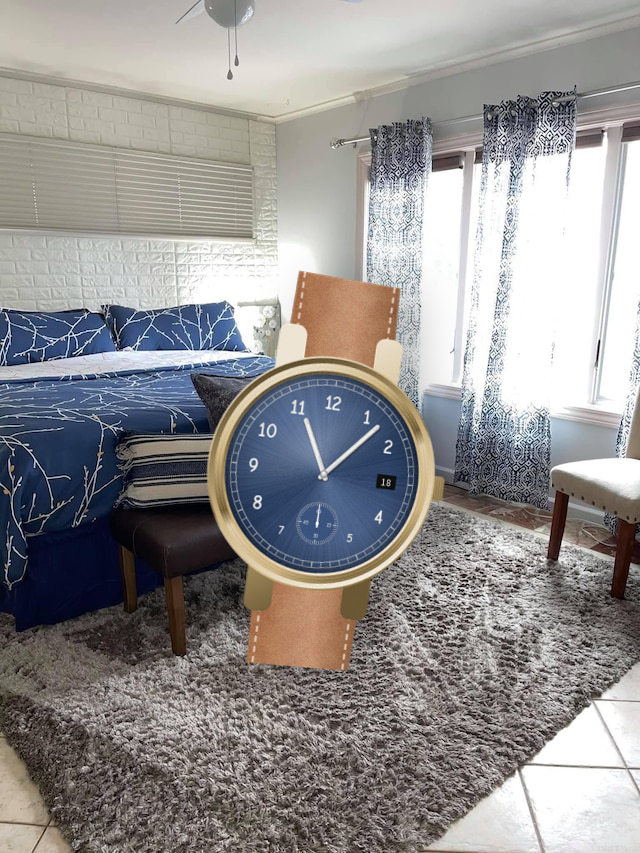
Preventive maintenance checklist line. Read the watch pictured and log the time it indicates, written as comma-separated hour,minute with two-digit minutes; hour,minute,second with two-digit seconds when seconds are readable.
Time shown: 11,07
